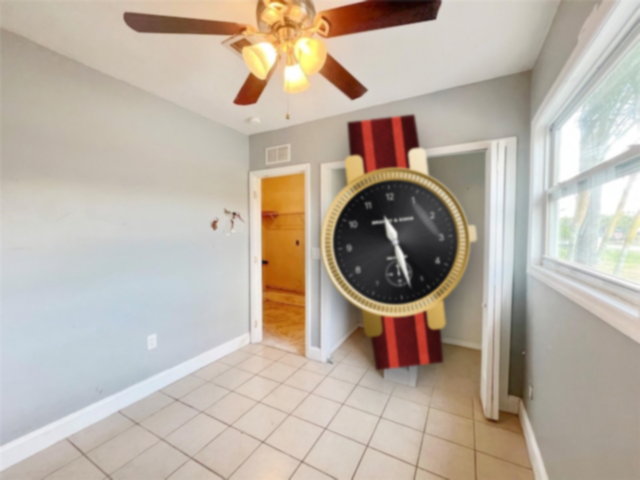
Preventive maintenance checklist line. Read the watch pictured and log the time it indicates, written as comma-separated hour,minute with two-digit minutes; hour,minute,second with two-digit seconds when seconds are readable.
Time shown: 11,28
